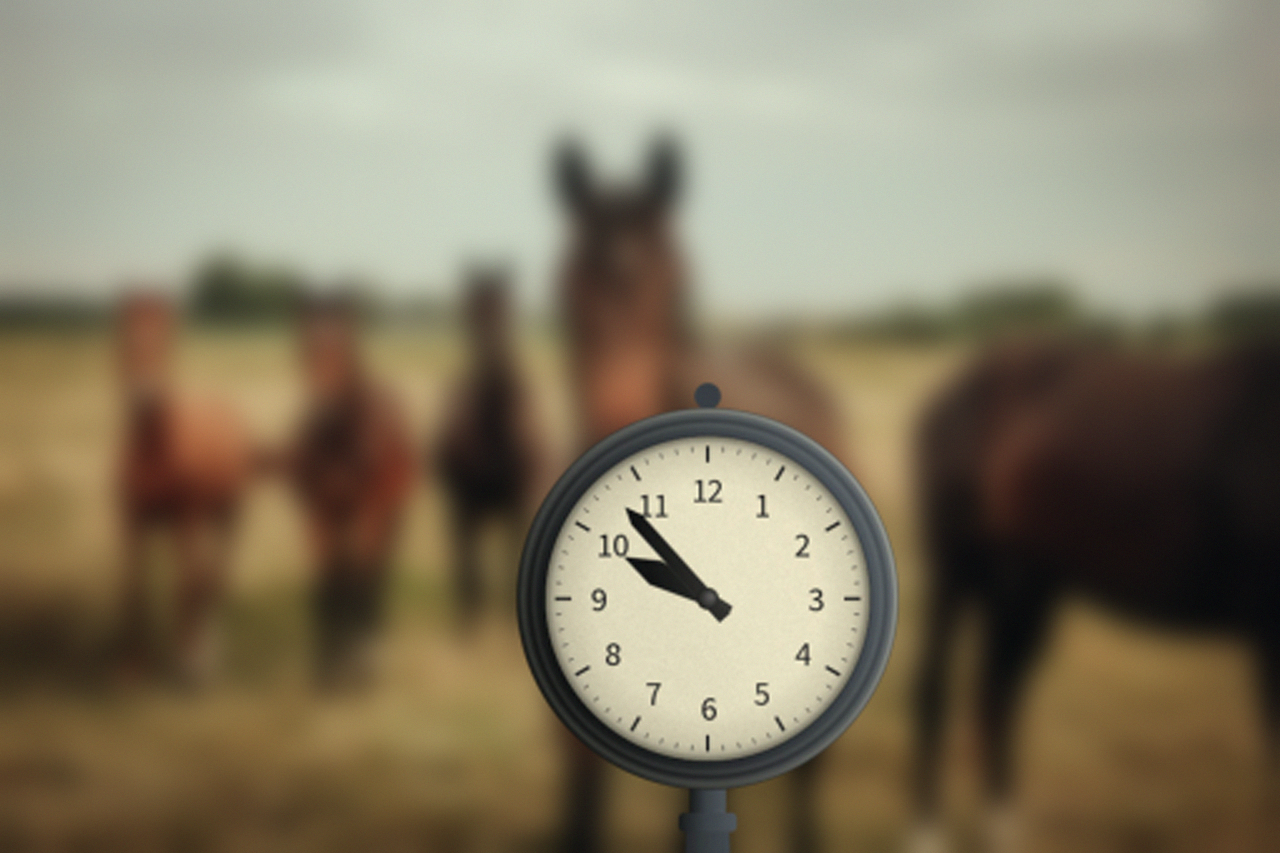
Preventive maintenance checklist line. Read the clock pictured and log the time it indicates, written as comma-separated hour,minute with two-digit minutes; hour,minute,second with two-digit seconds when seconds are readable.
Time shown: 9,53
